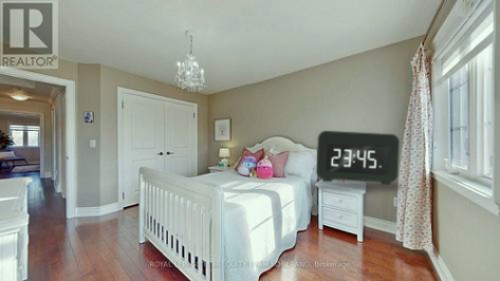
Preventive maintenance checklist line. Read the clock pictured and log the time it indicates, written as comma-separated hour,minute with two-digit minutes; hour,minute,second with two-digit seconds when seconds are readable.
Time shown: 23,45
